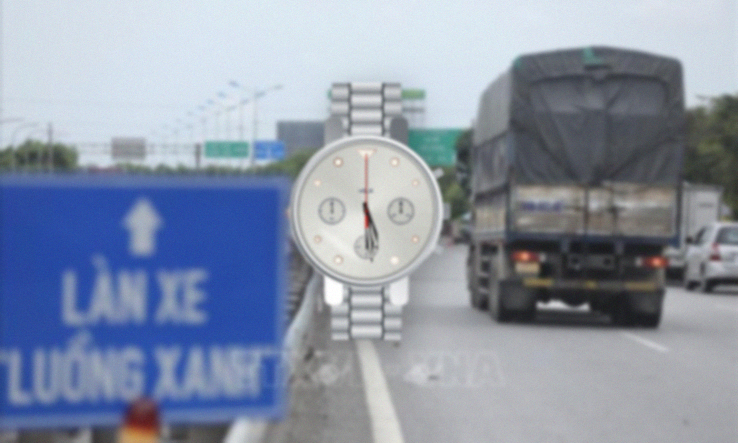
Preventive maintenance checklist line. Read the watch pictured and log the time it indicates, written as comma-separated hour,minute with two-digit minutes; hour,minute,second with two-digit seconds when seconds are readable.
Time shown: 5,29
